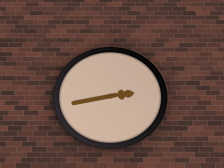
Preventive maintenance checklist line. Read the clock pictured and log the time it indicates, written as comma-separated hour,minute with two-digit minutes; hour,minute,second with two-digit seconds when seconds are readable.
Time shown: 2,43
